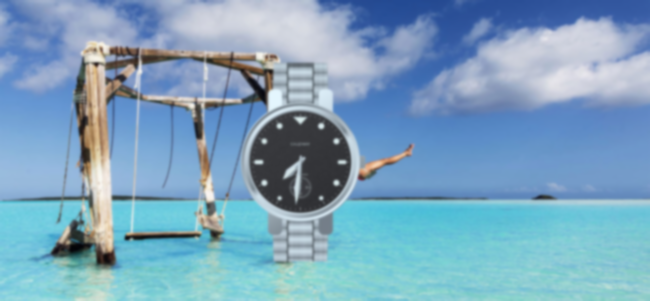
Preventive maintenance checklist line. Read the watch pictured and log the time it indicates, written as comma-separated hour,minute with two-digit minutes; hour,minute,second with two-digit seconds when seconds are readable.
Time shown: 7,31
